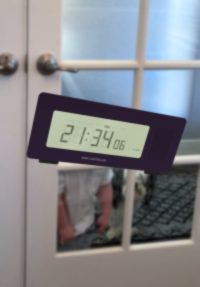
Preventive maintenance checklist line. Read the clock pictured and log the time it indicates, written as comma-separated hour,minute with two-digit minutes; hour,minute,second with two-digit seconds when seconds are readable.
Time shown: 21,34,06
